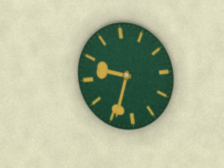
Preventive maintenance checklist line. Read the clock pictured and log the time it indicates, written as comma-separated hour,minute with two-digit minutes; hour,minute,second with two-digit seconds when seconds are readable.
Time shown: 9,34
